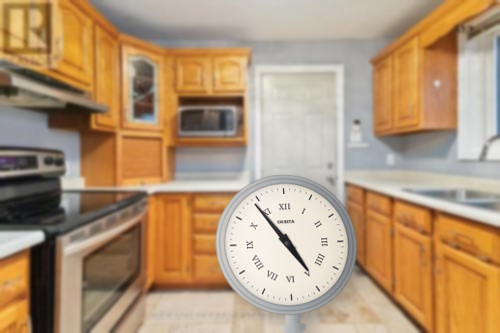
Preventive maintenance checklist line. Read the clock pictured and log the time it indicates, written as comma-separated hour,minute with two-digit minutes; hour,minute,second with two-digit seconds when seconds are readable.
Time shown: 4,54
